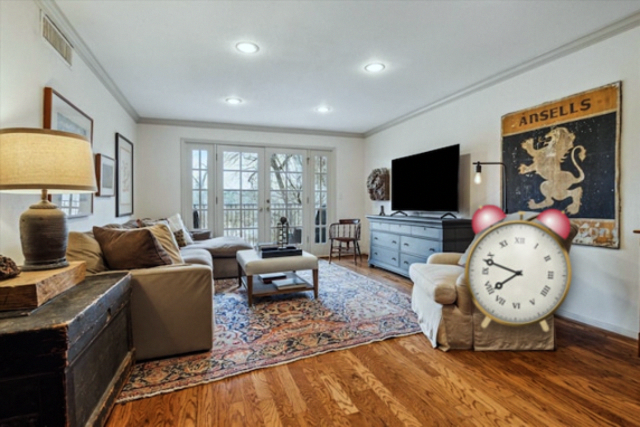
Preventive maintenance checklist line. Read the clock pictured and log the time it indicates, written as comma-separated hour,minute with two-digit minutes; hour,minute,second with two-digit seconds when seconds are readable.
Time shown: 7,48
